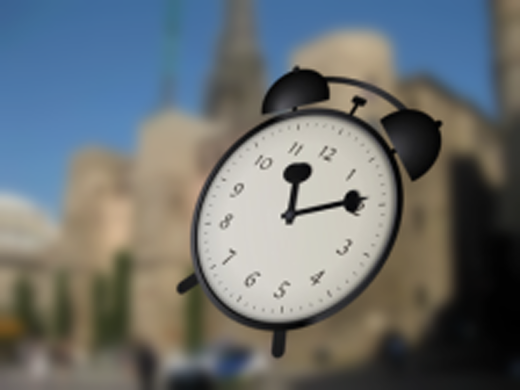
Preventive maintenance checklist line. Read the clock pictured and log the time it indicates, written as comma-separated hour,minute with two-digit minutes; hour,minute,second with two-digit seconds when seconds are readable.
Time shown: 11,09
